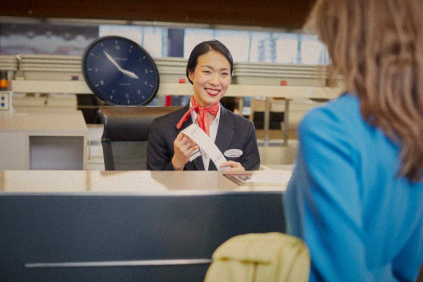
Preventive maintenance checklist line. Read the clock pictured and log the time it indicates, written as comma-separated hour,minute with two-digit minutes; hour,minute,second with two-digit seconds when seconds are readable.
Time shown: 3,54
